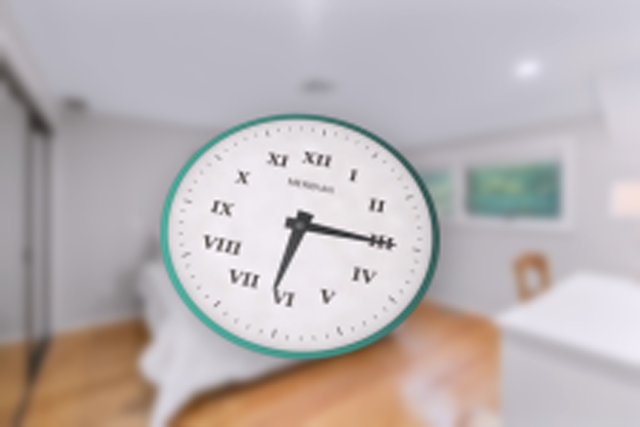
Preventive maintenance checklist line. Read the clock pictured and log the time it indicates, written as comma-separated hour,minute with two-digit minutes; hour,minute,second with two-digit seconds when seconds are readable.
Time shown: 6,15
